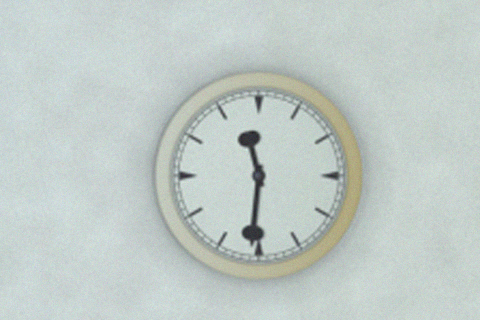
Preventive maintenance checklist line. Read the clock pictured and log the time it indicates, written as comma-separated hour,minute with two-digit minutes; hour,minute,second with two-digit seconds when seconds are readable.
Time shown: 11,31
